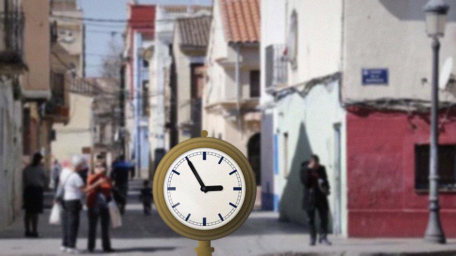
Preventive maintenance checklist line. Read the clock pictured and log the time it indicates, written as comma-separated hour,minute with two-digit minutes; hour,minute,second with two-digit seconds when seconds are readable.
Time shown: 2,55
